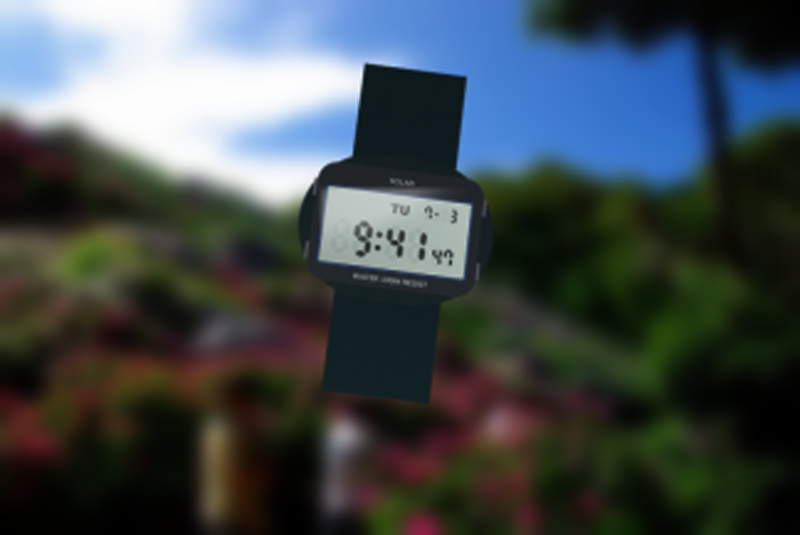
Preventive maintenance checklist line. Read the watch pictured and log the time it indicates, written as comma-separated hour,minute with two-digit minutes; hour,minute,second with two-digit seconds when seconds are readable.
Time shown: 9,41,47
